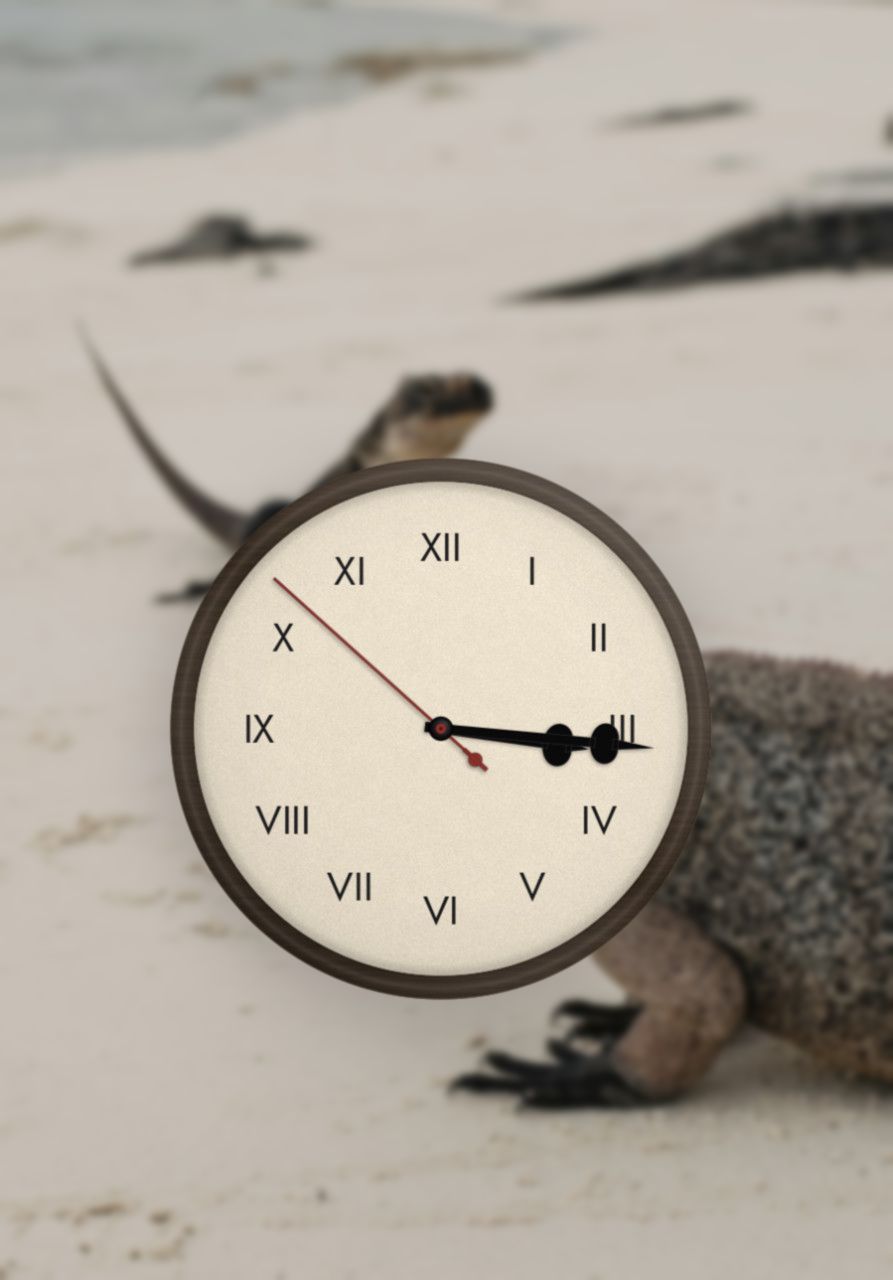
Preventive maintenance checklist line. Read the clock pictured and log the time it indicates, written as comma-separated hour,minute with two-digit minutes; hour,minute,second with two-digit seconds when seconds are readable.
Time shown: 3,15,52
